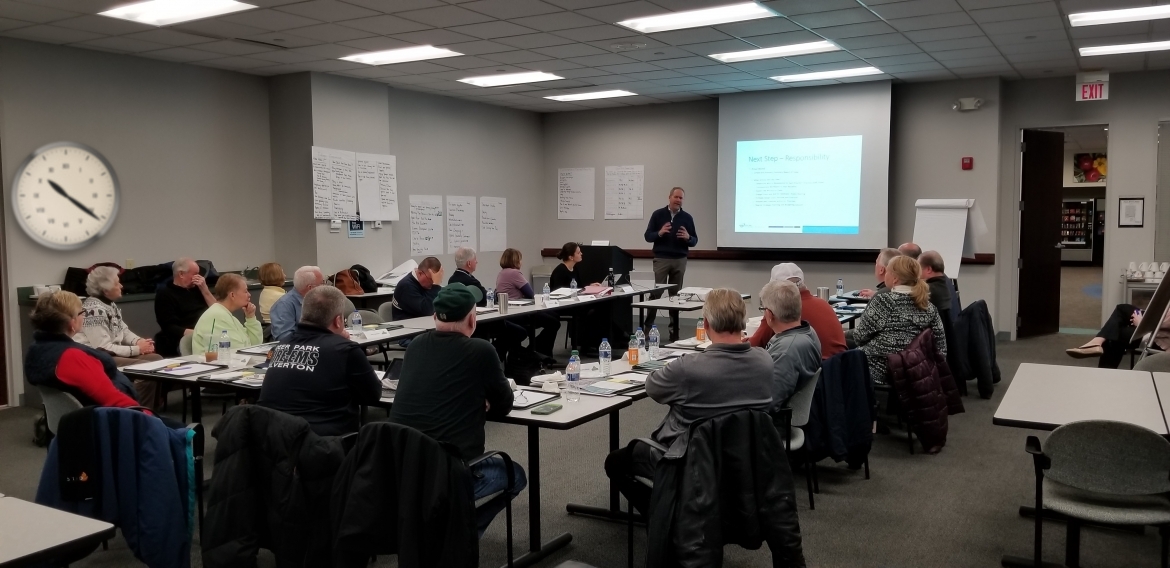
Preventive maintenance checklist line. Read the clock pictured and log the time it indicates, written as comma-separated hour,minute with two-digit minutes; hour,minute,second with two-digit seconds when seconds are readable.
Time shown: 10,21
